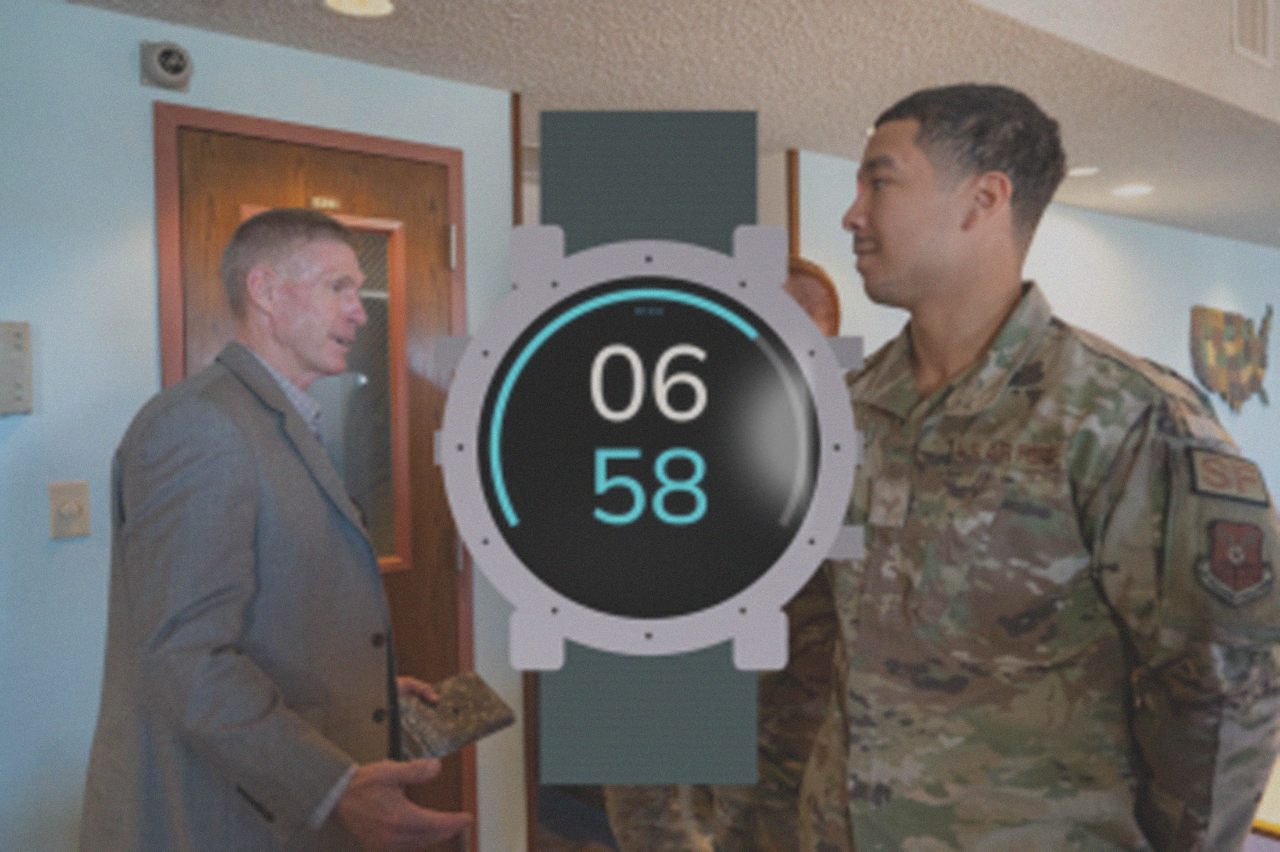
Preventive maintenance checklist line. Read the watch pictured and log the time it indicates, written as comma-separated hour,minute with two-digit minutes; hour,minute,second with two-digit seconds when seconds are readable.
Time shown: 6,58
